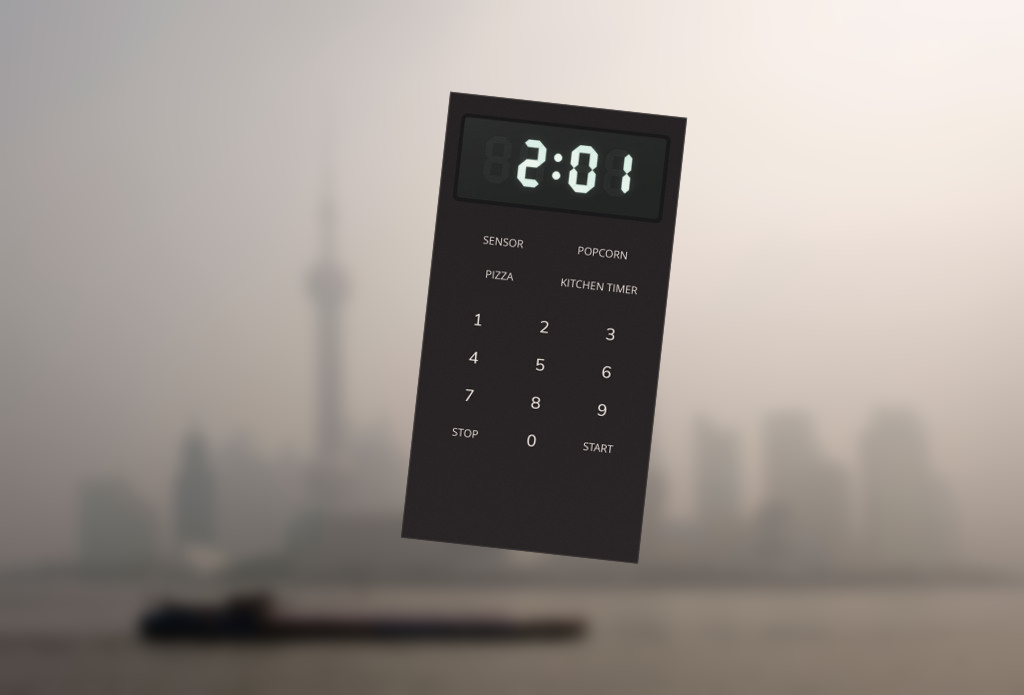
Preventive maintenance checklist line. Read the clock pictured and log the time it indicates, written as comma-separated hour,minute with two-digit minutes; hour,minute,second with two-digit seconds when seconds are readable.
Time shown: 2,01
